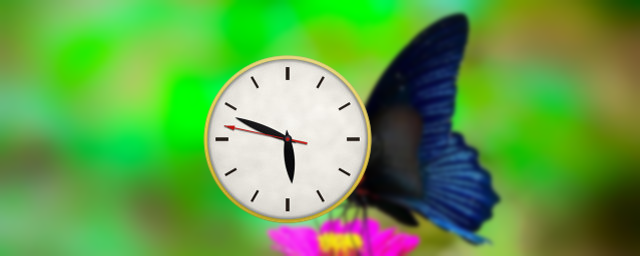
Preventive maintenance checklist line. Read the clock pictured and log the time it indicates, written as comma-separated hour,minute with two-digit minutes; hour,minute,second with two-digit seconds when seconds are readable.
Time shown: 5,48,47
